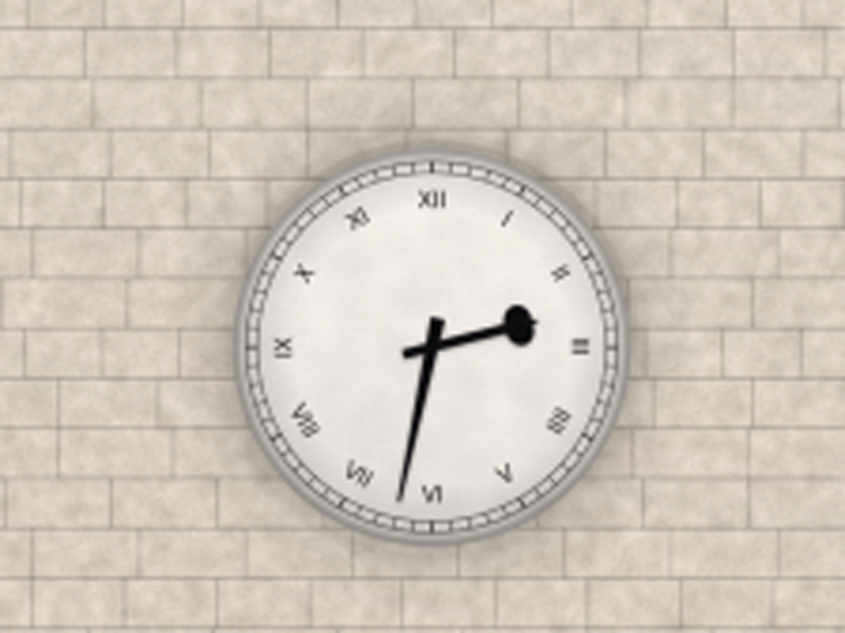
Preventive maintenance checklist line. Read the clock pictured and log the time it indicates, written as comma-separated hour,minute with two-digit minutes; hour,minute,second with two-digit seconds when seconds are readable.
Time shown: 2,32
